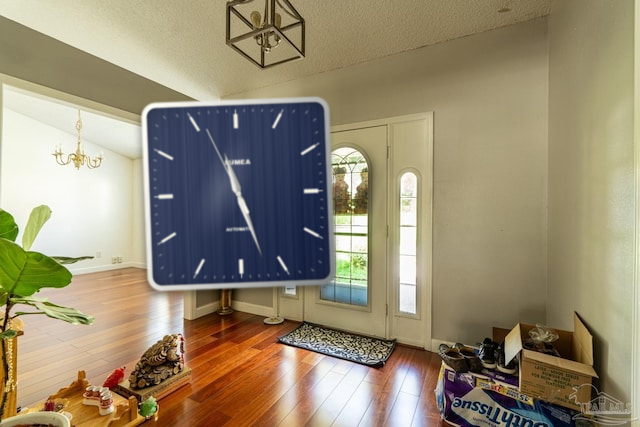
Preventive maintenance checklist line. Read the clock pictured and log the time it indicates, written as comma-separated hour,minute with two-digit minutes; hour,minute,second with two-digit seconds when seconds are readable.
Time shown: 11,26,56
